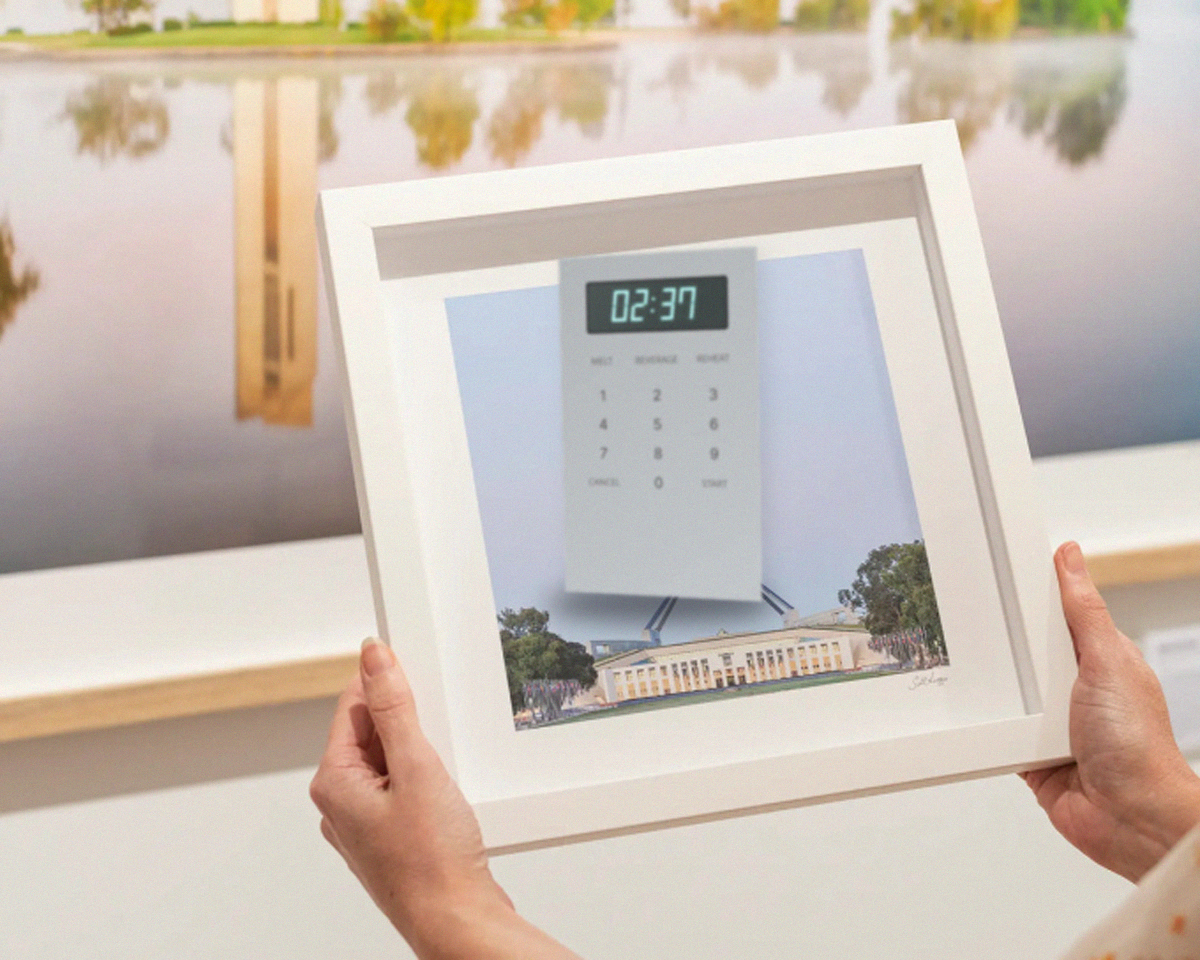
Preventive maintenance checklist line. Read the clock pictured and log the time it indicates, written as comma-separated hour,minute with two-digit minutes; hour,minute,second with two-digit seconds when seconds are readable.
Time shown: 2,37
